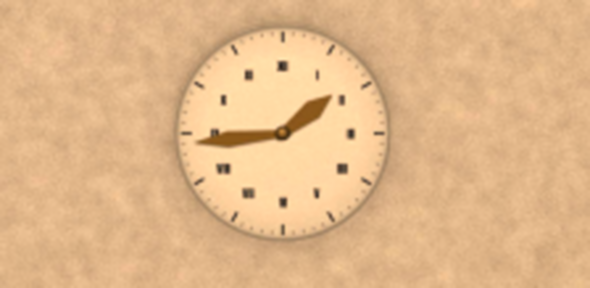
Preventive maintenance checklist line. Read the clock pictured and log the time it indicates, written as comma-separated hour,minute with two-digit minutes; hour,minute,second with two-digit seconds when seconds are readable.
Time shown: 1,44
